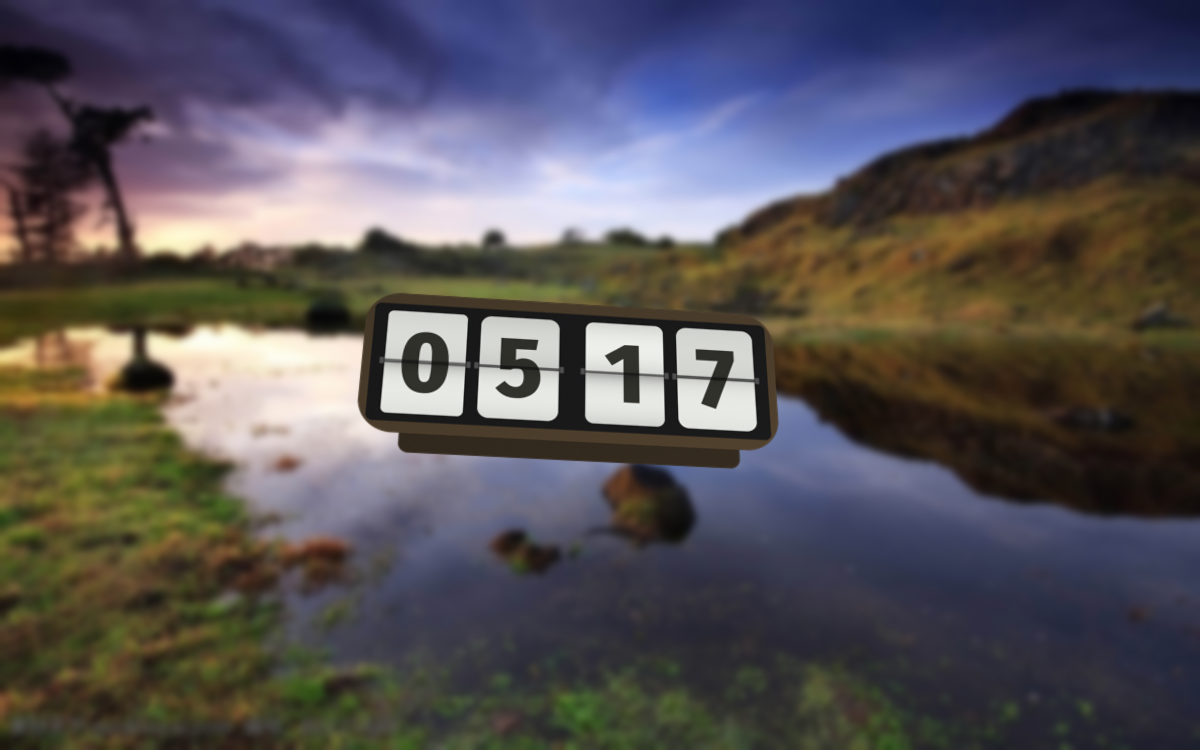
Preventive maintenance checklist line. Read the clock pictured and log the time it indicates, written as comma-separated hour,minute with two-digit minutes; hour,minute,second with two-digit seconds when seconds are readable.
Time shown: 5,17
